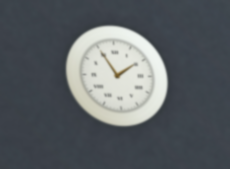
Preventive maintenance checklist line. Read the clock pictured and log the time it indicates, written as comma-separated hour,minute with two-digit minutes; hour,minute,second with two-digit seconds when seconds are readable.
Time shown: 1,55
